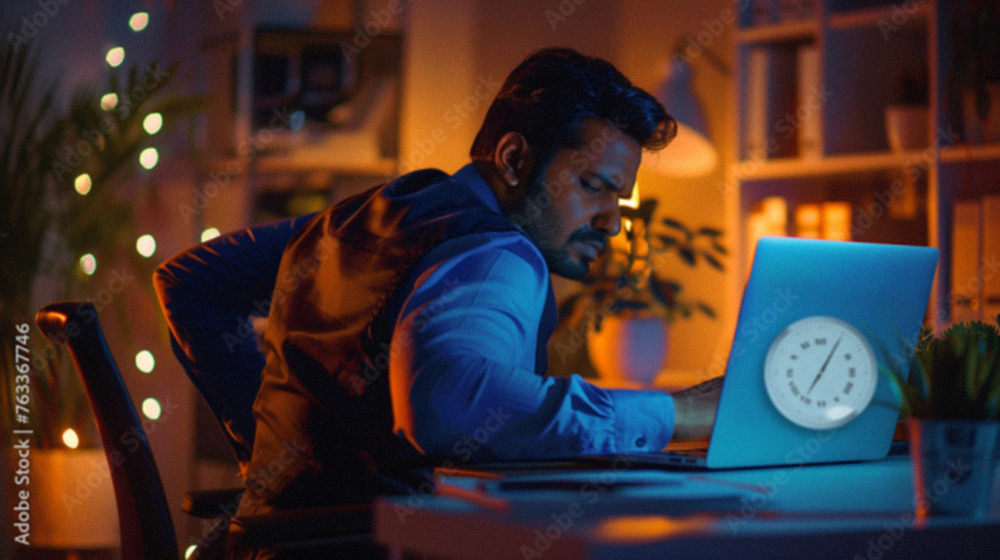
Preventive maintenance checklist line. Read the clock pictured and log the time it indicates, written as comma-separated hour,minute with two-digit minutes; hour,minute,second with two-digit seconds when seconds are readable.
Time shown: 7,05
